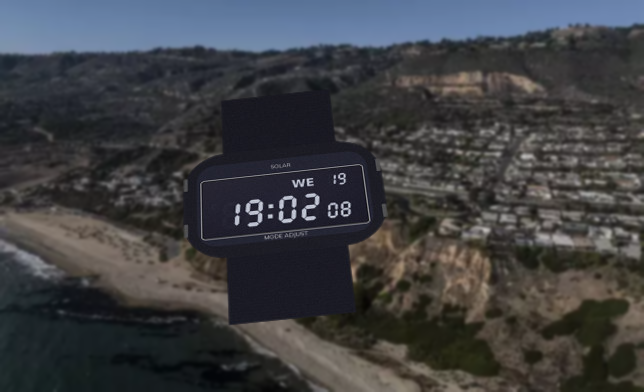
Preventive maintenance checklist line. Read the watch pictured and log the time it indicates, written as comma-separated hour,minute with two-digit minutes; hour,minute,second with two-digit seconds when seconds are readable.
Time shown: 19,02,08
